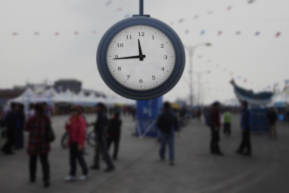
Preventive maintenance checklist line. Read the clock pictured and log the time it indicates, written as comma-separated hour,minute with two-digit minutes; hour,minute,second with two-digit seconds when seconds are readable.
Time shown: 11,44
